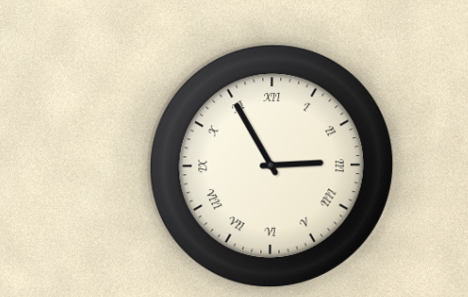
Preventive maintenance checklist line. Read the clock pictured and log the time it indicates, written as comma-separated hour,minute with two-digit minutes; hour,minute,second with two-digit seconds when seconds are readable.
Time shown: 2,55
